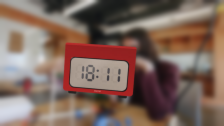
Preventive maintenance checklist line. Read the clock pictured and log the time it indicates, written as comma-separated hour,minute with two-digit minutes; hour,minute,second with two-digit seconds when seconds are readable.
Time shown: 18,11
